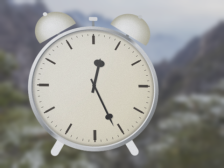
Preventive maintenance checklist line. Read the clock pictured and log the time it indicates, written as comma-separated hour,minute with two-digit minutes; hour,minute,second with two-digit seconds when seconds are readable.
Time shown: 12,26
